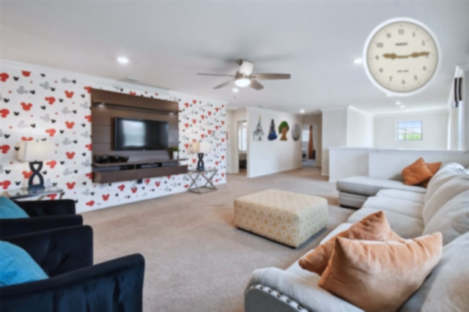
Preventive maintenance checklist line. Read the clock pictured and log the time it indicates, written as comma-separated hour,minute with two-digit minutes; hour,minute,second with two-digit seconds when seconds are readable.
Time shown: 9,14
